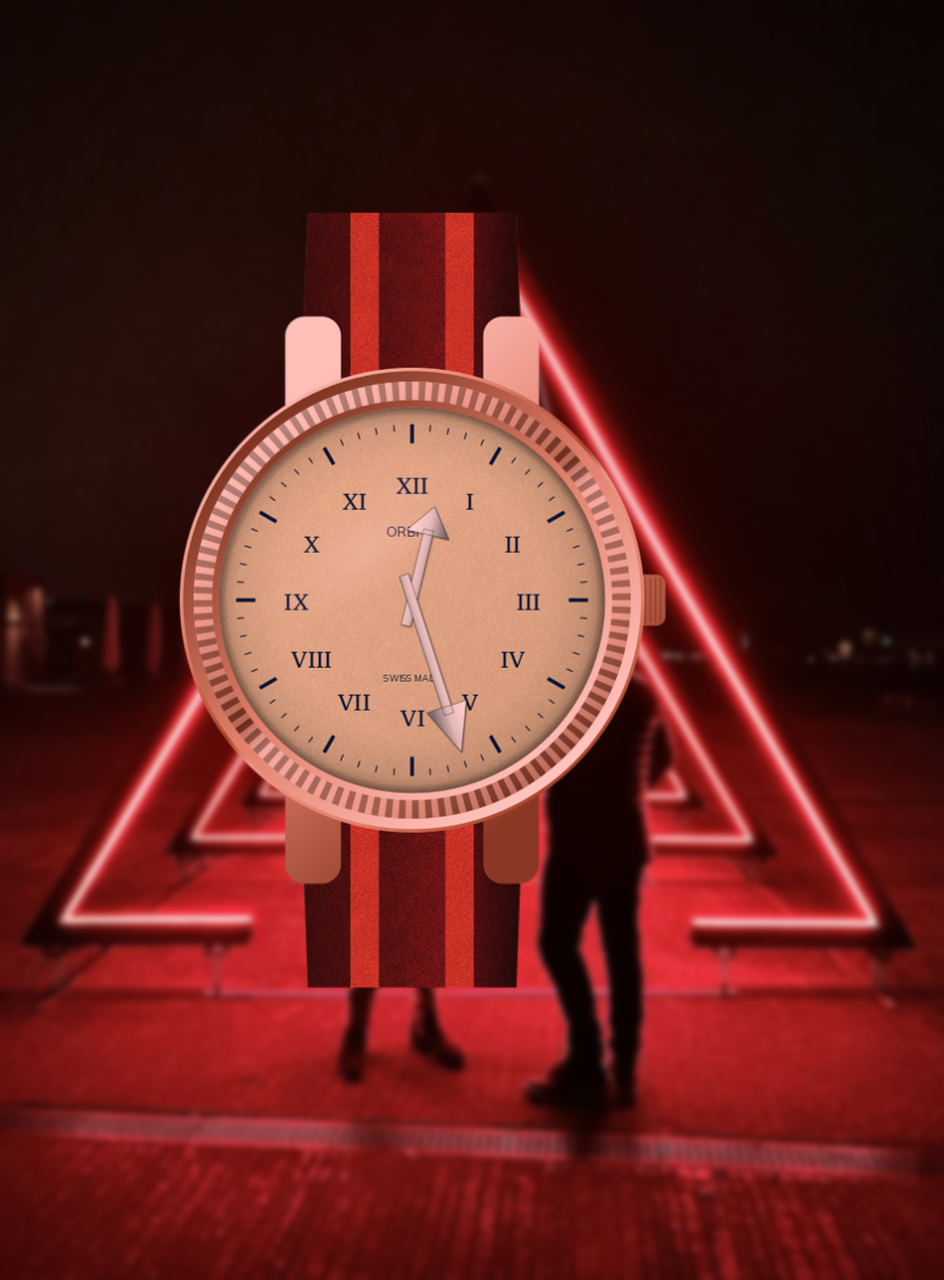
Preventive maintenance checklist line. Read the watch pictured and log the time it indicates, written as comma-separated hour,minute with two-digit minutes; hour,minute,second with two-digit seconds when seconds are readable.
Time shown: 12,27
